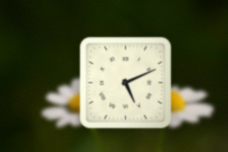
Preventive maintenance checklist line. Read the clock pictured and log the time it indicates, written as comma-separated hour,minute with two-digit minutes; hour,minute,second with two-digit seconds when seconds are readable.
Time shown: 5,11
